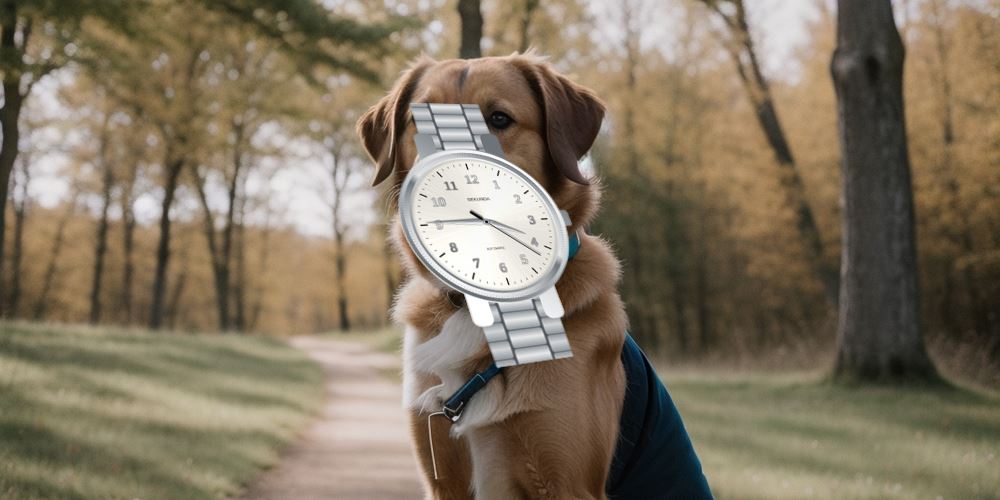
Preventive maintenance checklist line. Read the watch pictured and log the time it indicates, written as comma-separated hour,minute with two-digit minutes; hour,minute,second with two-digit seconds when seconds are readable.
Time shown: 3,45,22
